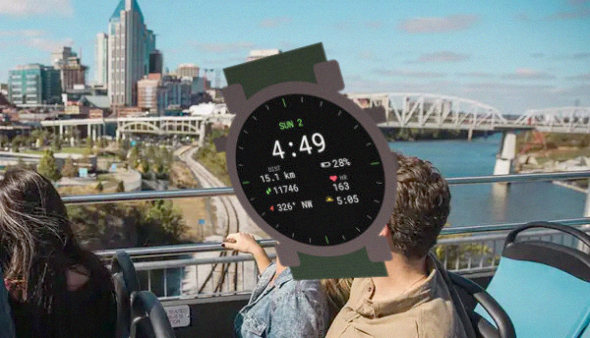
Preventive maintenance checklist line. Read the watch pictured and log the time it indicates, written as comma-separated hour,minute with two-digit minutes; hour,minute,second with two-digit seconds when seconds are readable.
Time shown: 4,49
